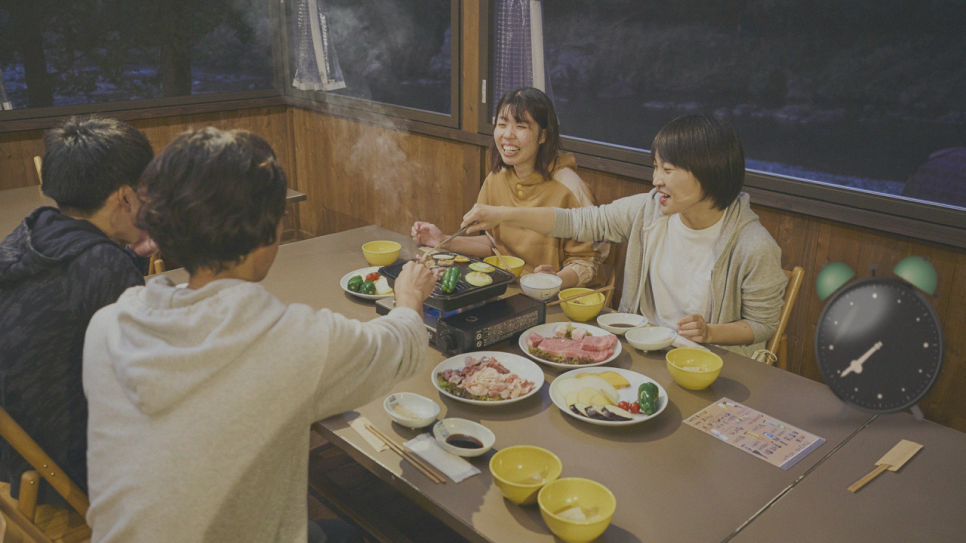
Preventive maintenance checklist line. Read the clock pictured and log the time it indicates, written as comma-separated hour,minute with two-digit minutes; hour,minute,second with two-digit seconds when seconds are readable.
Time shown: 7,39
